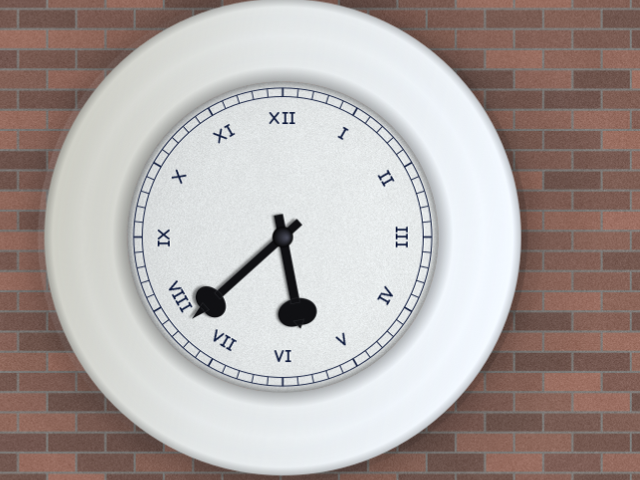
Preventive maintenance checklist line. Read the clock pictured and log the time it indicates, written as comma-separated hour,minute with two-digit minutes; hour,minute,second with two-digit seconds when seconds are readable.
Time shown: 5,38
